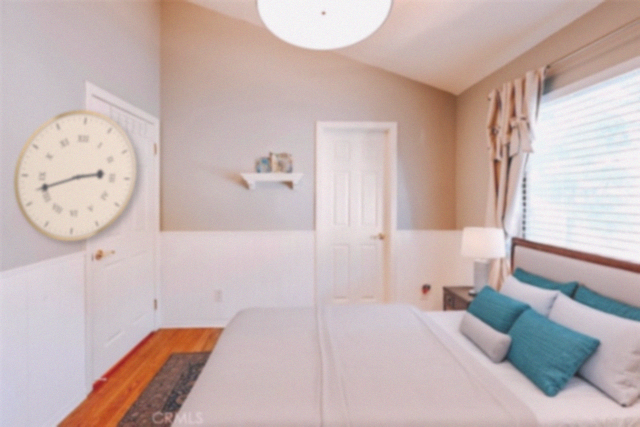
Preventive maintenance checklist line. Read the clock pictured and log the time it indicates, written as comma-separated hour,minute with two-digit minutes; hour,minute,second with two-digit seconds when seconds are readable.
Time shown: 2,42
